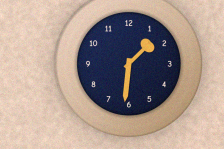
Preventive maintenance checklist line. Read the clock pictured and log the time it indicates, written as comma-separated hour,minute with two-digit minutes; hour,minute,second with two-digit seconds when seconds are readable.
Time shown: 1,31
